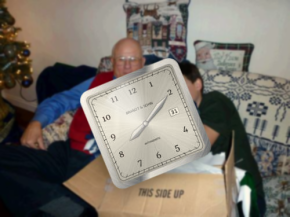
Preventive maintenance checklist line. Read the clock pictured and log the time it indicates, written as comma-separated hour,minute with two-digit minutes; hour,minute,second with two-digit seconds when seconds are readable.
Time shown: 8,10
